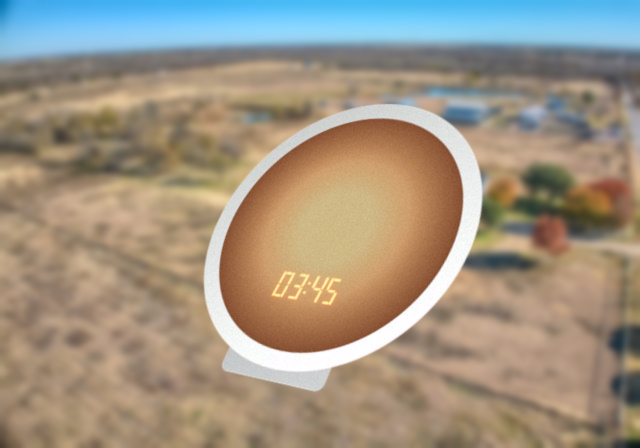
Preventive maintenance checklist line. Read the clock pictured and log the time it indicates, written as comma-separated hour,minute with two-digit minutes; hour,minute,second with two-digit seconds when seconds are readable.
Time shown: 3,45
